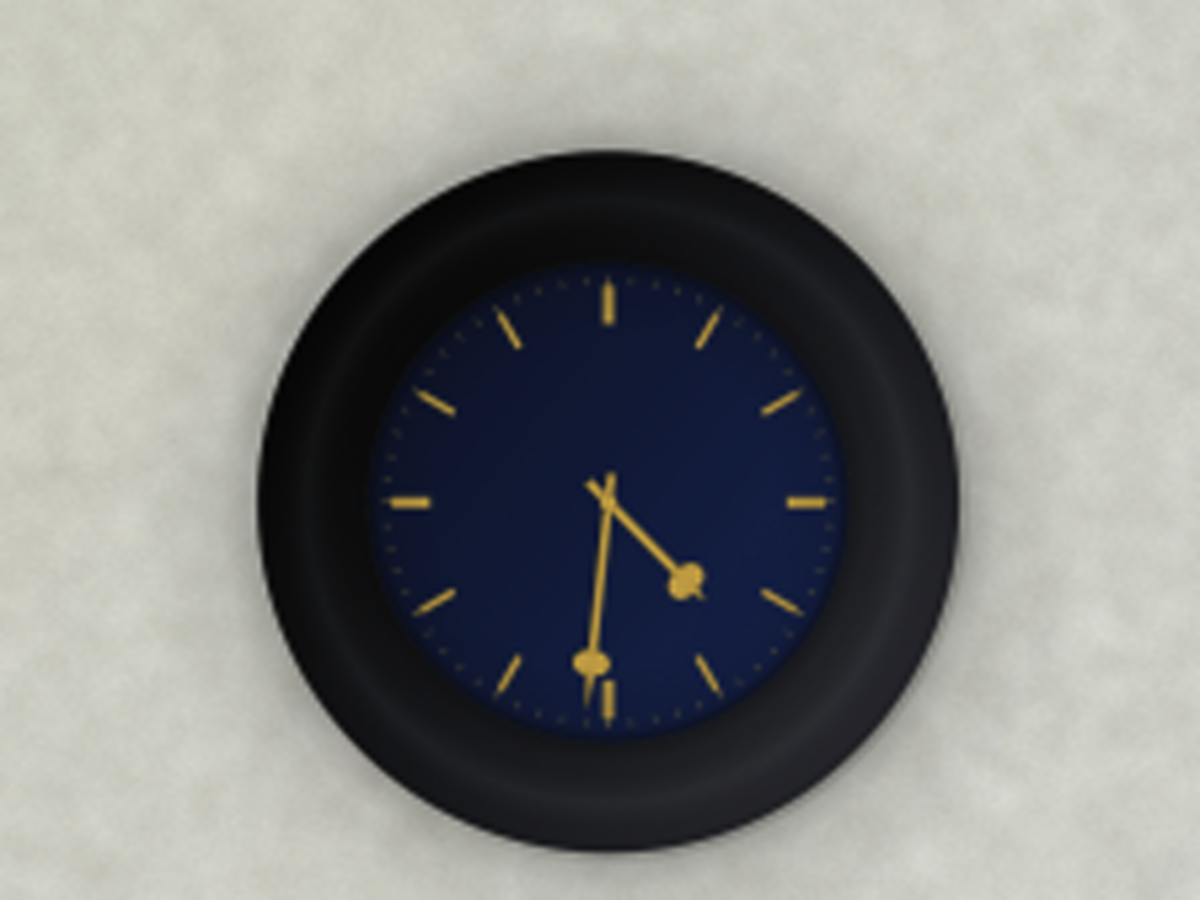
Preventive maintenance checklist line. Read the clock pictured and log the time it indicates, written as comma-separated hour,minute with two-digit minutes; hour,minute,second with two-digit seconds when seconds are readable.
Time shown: 4,31
